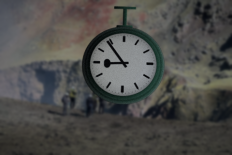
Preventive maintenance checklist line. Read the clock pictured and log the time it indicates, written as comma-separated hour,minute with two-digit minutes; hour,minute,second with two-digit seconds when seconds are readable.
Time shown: 8,54
